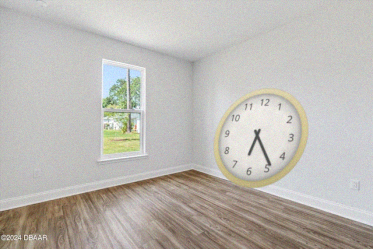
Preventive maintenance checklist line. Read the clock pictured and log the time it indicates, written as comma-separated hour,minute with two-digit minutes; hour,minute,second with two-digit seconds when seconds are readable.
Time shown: 6,24
